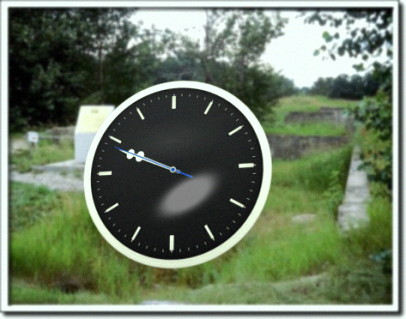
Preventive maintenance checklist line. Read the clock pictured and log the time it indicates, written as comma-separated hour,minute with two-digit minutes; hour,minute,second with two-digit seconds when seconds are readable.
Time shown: 9,48,49
